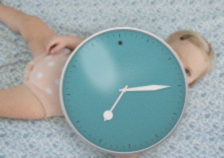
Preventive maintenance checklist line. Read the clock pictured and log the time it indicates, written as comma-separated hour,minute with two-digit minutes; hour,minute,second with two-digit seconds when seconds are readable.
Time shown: 7,15
